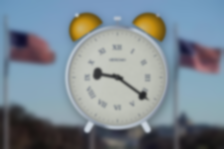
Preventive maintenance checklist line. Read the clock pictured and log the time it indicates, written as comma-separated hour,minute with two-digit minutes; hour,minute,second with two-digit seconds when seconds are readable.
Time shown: 9,21
